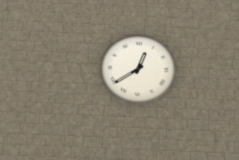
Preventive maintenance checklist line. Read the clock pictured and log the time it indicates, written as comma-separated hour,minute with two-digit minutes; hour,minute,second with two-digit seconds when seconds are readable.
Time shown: 12,39
